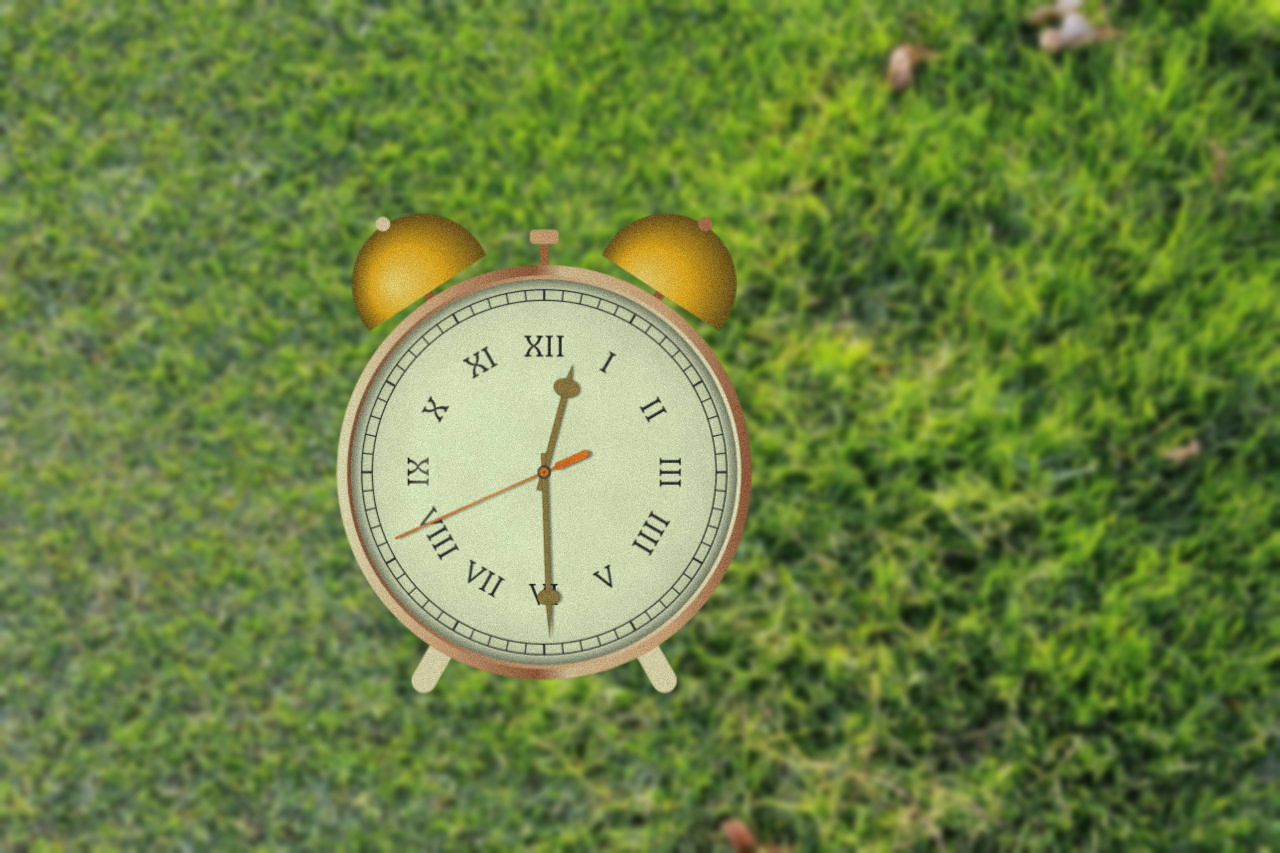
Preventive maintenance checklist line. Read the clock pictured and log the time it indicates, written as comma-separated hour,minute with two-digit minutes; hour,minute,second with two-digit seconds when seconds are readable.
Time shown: 12,29,41
